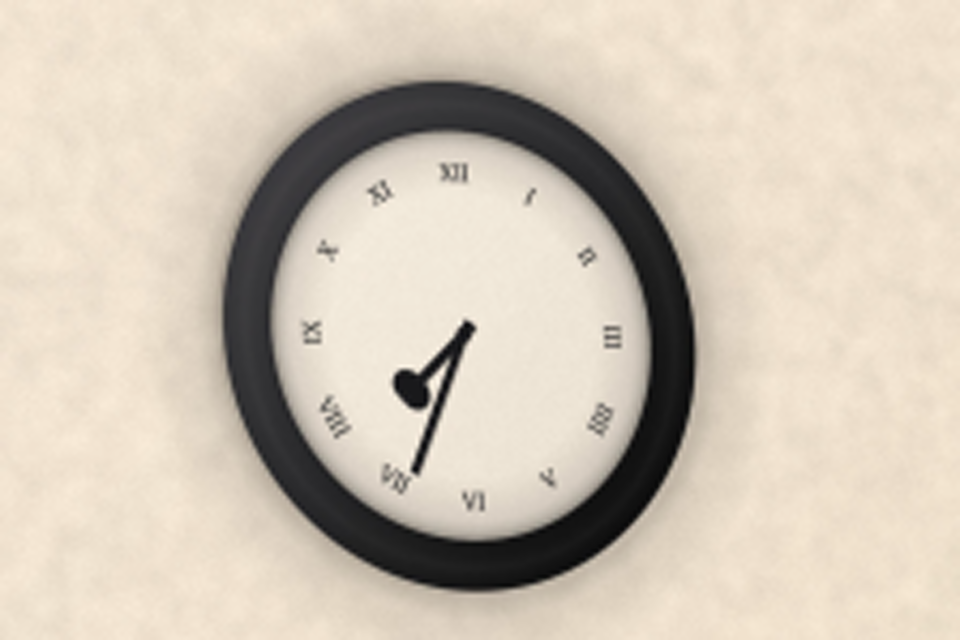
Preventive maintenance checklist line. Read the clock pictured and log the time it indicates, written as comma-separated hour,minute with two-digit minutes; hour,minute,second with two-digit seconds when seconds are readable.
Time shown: 7,34
